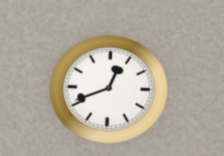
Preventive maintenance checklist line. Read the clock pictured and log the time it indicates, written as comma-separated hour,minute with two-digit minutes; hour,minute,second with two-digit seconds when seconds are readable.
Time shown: 12,41
